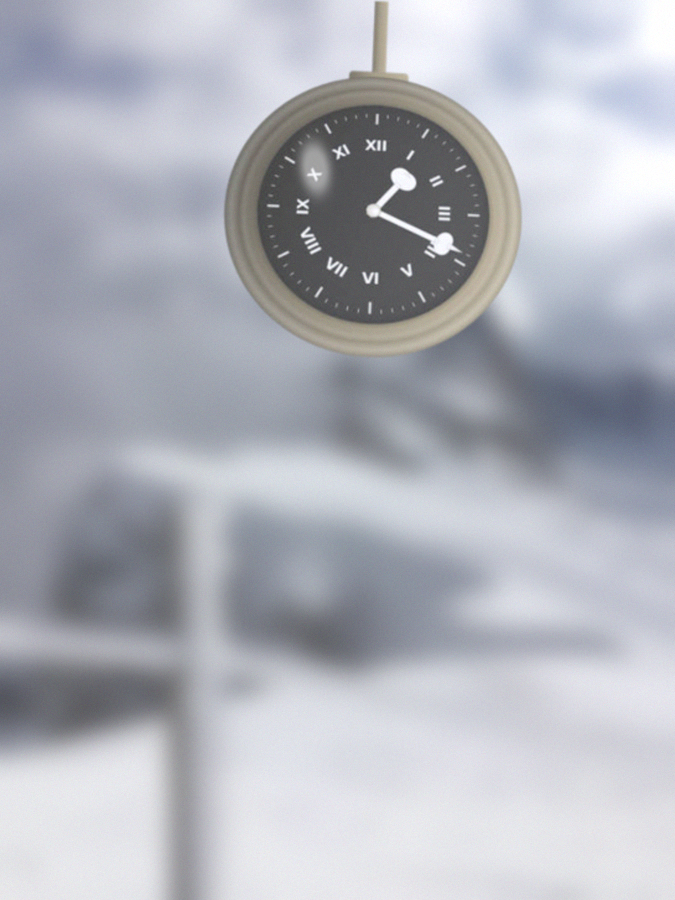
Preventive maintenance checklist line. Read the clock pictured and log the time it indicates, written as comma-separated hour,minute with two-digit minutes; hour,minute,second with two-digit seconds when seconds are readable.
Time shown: 1,19
